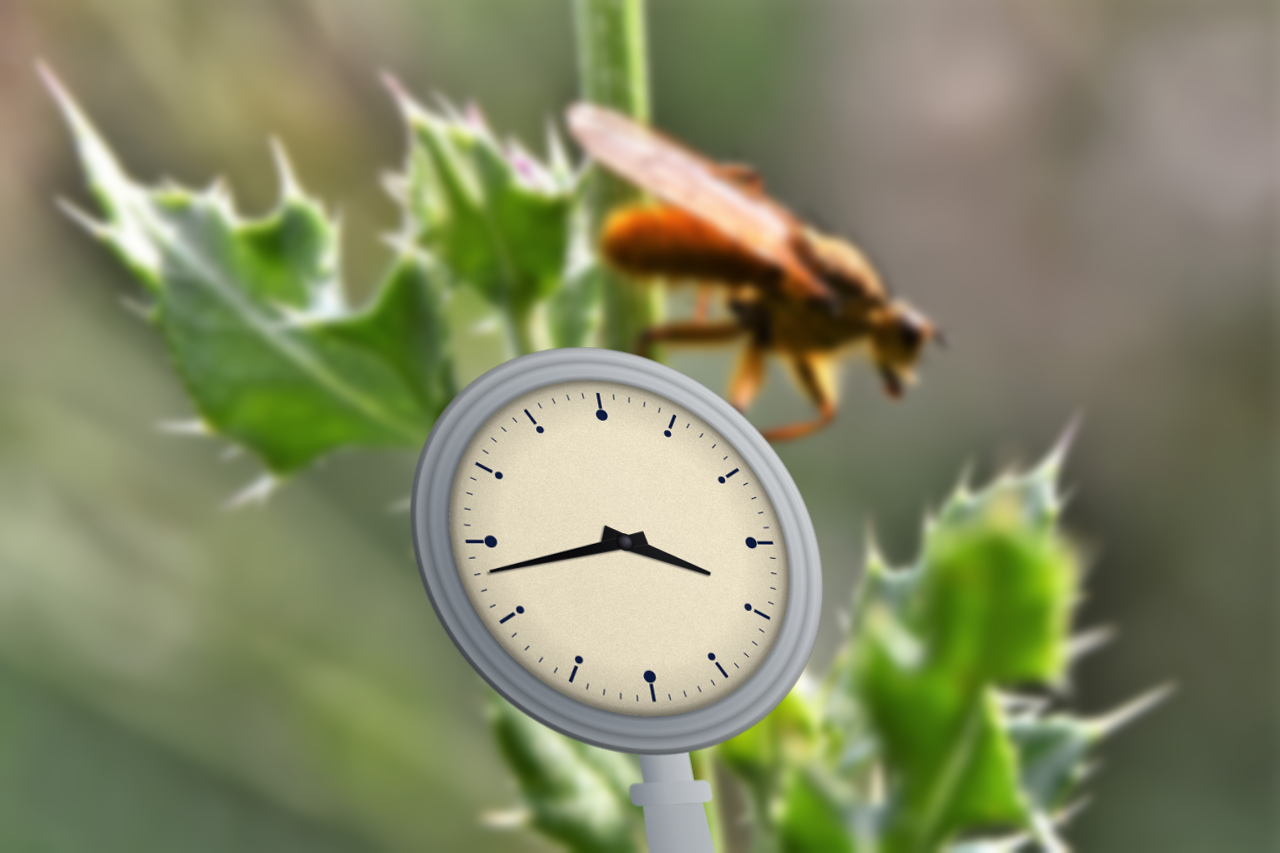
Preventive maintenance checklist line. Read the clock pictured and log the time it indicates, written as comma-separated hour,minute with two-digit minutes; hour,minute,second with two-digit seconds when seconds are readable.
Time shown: 3,43
